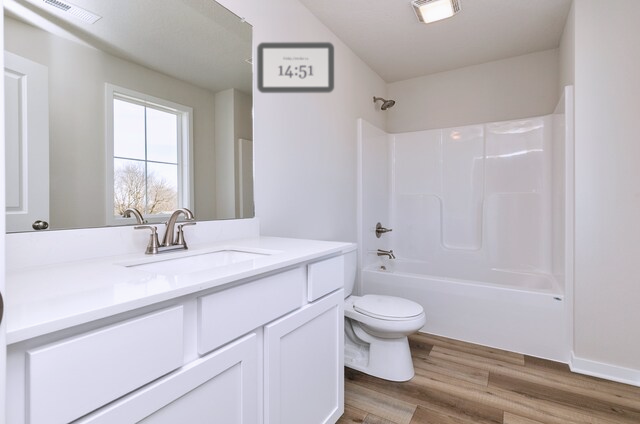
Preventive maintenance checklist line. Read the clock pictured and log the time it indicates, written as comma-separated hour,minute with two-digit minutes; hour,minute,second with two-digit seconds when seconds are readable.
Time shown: 14,51
